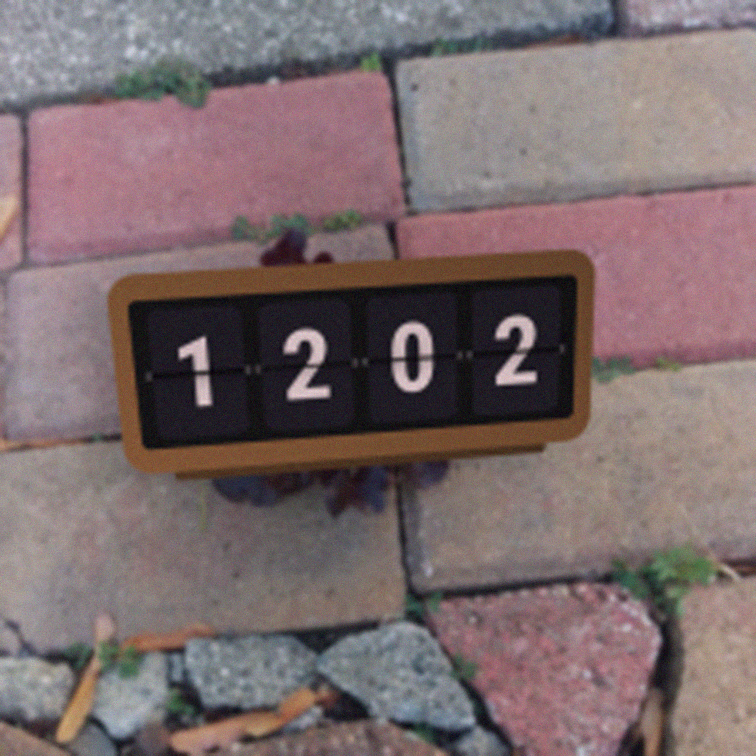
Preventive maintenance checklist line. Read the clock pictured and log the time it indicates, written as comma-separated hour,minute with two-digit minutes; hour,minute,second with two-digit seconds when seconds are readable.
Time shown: 12,02
